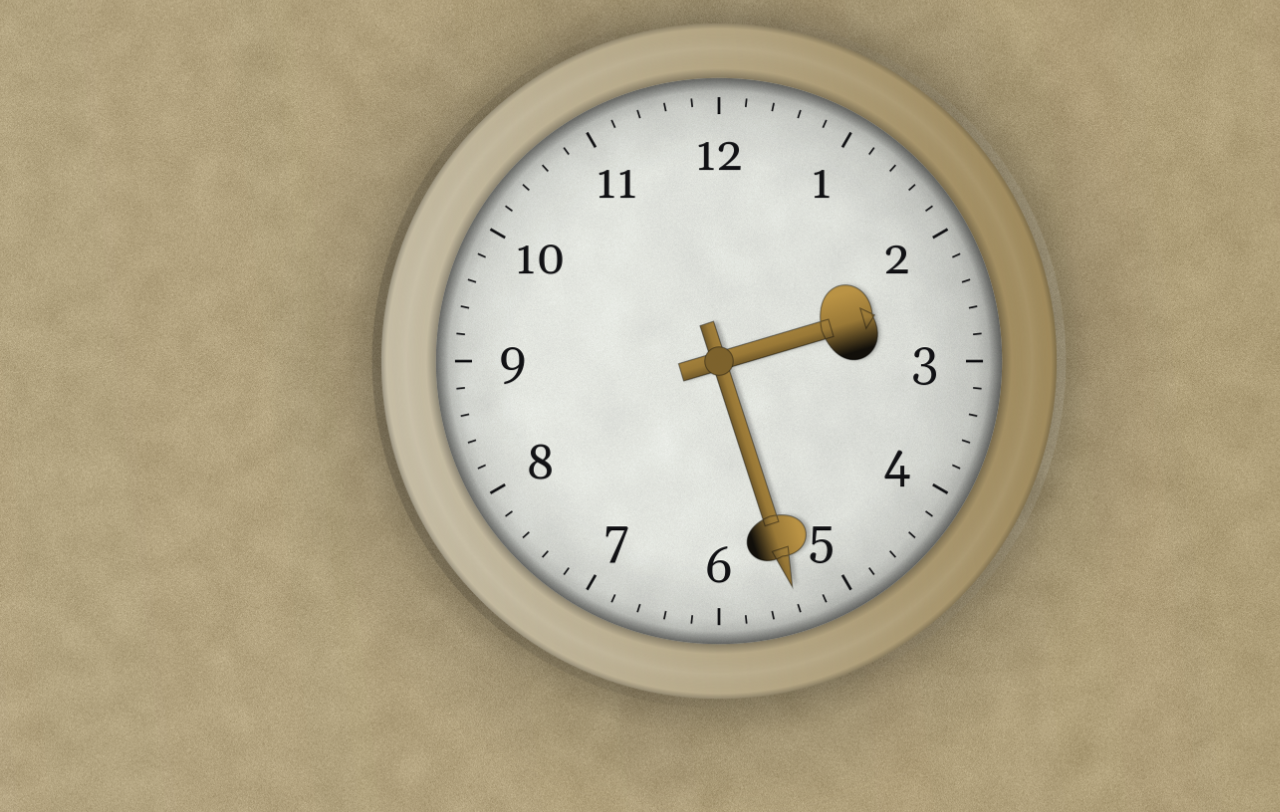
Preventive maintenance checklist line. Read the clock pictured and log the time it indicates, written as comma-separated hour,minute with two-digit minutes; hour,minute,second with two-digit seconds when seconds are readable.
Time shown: 2,27
